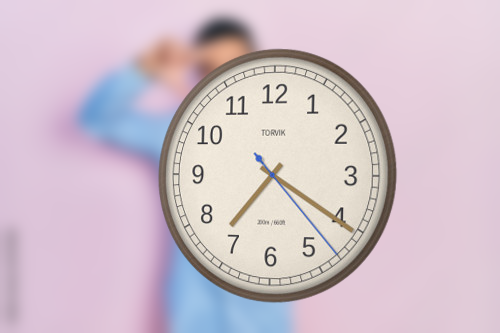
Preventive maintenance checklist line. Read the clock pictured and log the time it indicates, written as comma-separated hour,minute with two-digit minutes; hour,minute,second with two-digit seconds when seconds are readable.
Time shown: 7,20,23
